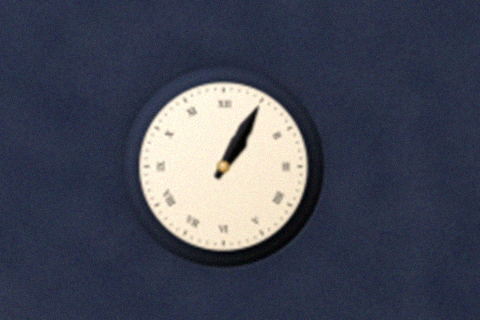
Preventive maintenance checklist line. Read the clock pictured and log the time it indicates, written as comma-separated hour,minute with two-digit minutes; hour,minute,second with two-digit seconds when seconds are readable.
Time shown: 1,05
